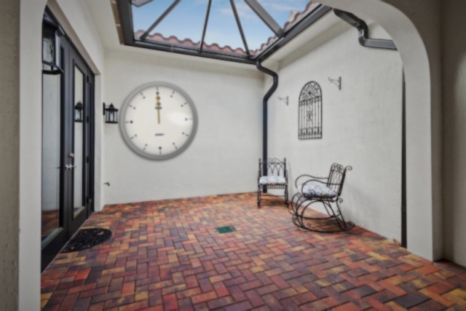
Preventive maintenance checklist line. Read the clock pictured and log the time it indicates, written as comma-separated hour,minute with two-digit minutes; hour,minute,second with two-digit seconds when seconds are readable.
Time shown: 12,00
